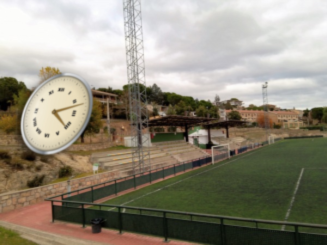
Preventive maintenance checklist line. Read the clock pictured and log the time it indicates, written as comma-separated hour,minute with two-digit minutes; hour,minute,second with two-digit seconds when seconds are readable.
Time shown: 4,12
